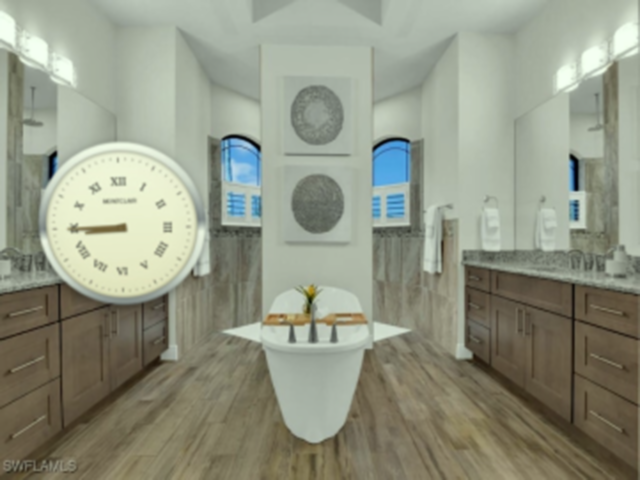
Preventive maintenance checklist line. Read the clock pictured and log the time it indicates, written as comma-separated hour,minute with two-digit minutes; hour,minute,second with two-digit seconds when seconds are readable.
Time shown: 8,45
